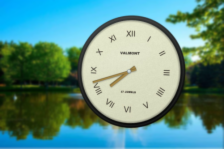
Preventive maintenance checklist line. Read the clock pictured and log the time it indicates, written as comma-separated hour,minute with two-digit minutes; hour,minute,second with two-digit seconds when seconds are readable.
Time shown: 7,42
